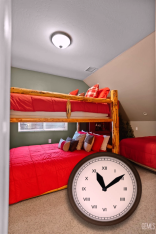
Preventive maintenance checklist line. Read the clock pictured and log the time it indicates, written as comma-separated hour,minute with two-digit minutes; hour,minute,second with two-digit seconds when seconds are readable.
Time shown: 11,09
